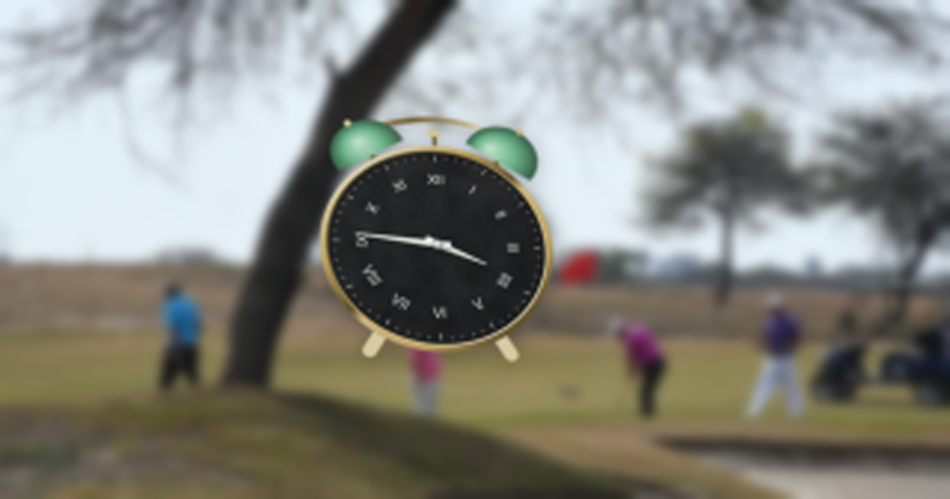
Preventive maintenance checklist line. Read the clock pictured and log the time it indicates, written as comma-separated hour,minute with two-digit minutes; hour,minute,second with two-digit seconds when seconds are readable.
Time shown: 3,46
